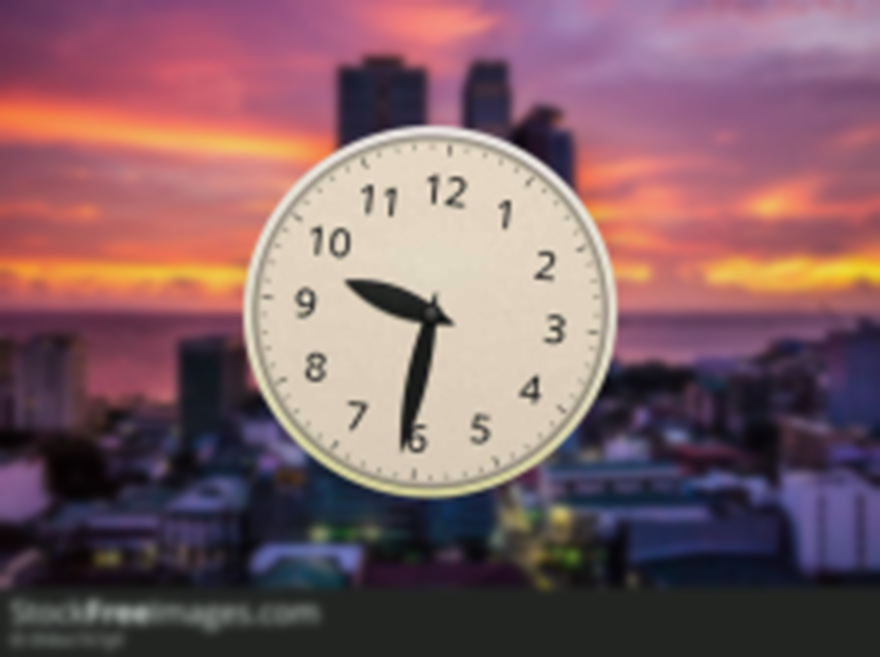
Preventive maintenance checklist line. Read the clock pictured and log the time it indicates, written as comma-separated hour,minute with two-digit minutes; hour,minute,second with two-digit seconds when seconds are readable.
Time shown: 9,31
